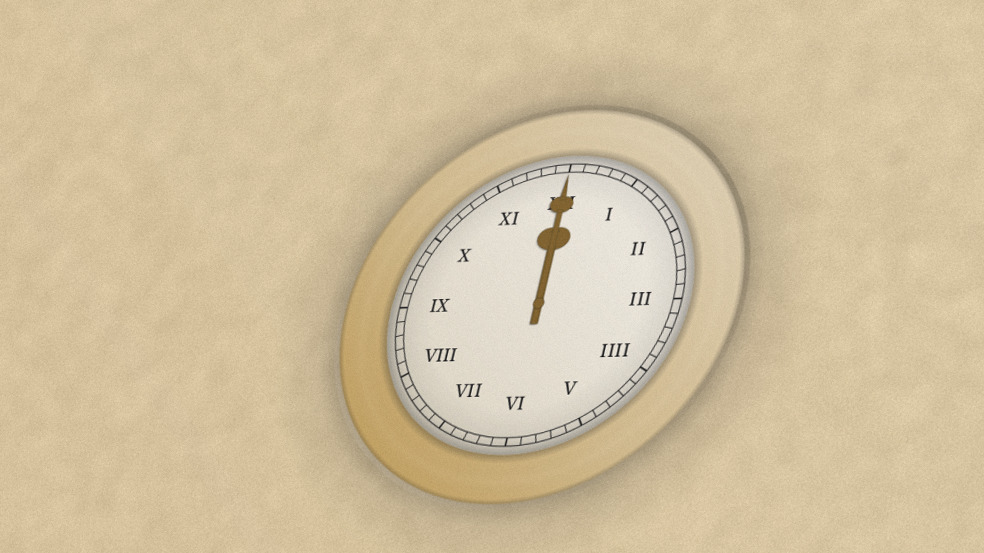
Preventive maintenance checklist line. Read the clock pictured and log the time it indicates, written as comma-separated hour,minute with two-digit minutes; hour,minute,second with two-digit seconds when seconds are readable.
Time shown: 12,00
